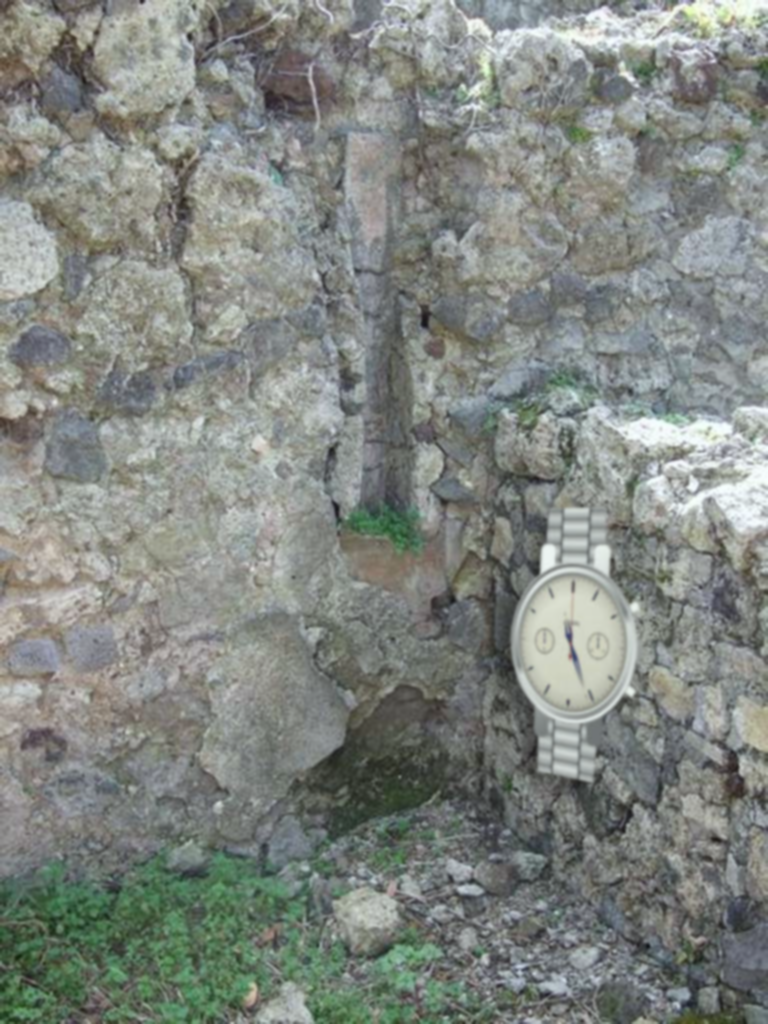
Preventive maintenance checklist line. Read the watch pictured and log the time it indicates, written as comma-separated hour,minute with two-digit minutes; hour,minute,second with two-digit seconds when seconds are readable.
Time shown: 11,26
